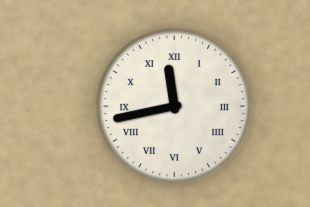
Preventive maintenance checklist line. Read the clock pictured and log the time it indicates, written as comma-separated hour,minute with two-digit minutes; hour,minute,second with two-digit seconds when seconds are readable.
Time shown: 11,43
